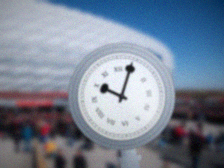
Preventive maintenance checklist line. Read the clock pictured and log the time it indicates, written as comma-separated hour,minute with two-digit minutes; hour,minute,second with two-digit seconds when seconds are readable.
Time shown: 10,04
